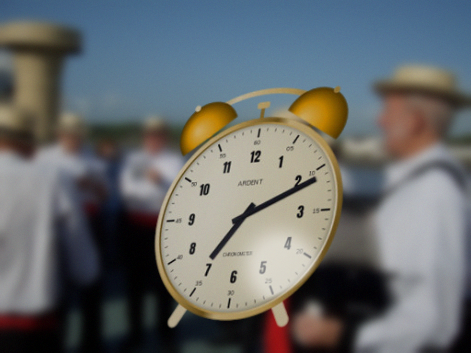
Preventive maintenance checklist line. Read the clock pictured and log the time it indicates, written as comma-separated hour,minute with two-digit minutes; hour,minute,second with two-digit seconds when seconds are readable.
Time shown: 7,11
